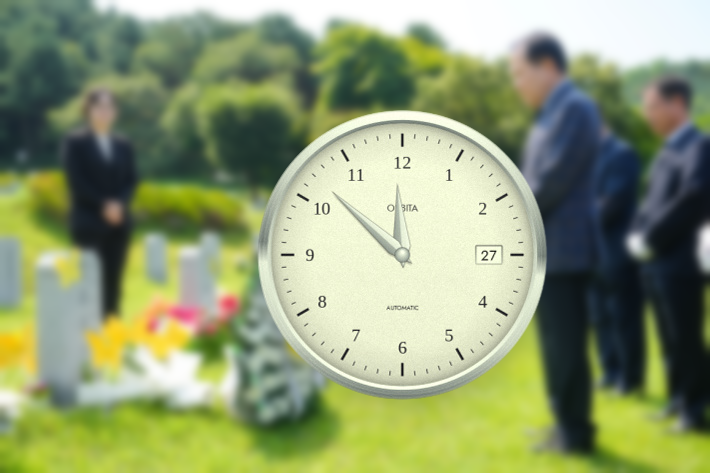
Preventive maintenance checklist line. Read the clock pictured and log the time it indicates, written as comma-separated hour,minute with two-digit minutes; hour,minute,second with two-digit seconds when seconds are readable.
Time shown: 11,52
